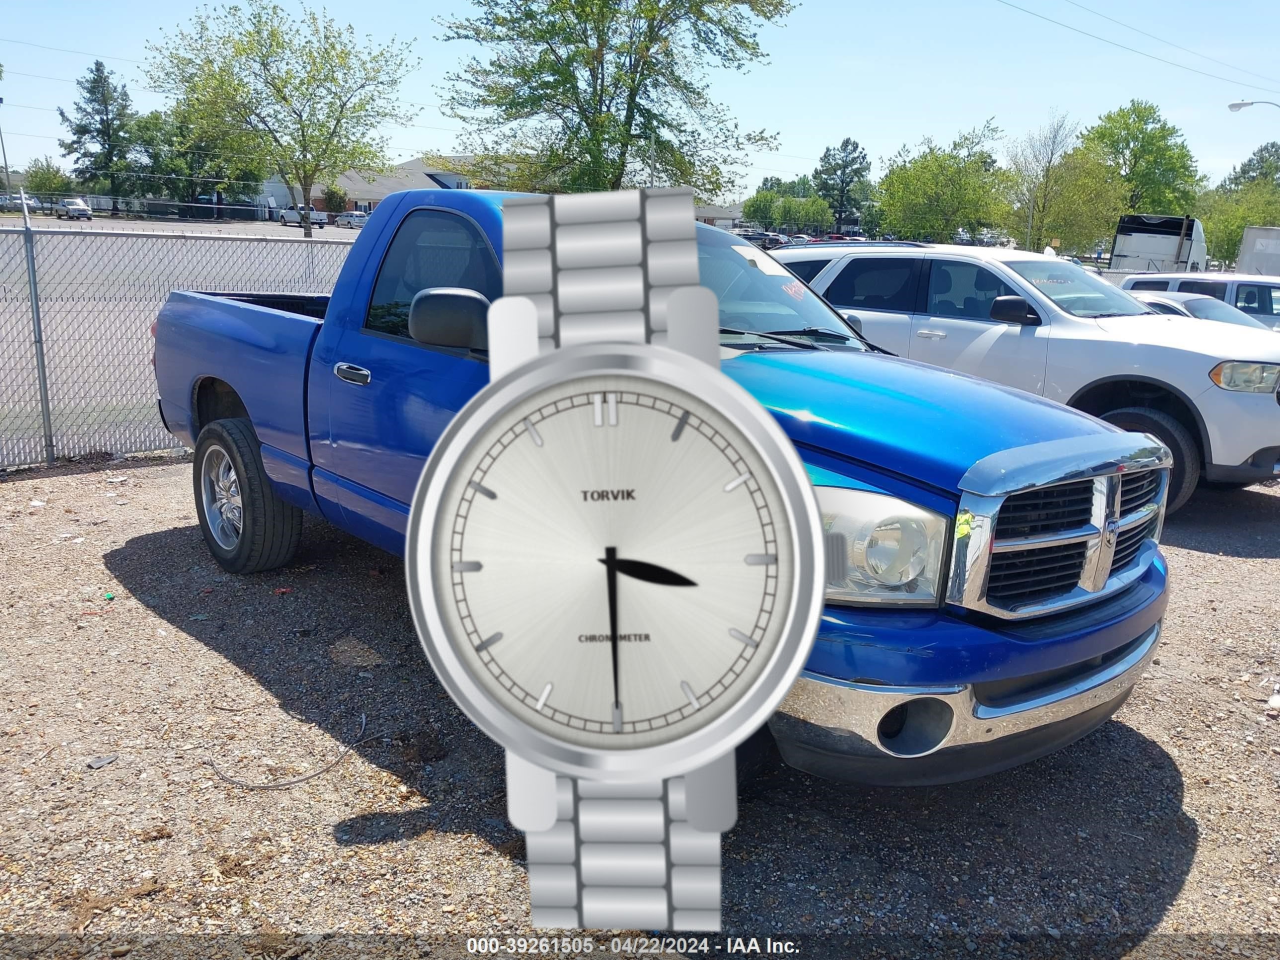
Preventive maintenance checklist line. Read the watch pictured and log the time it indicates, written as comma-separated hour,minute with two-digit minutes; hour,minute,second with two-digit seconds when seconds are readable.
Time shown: 3,30
